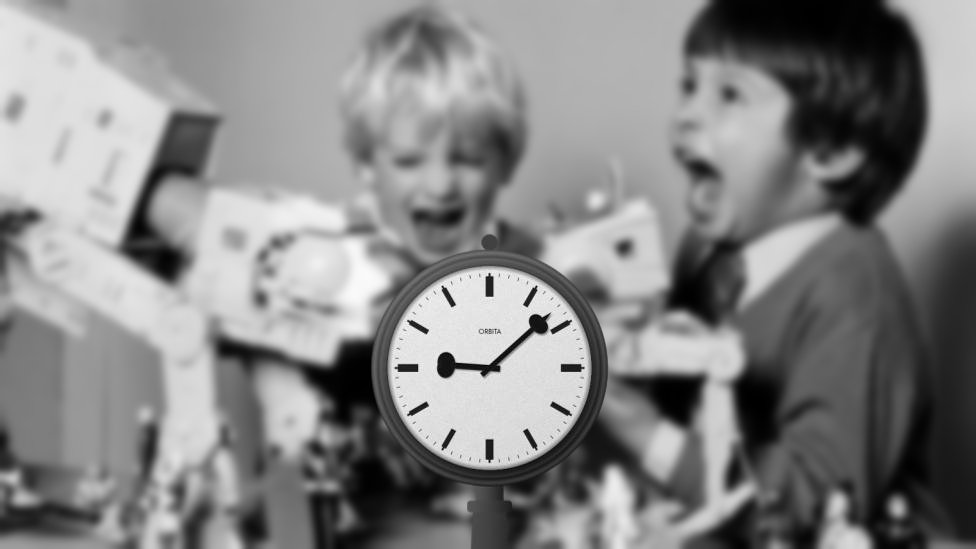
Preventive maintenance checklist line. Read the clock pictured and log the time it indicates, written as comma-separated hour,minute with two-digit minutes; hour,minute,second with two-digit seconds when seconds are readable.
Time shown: 9,08
